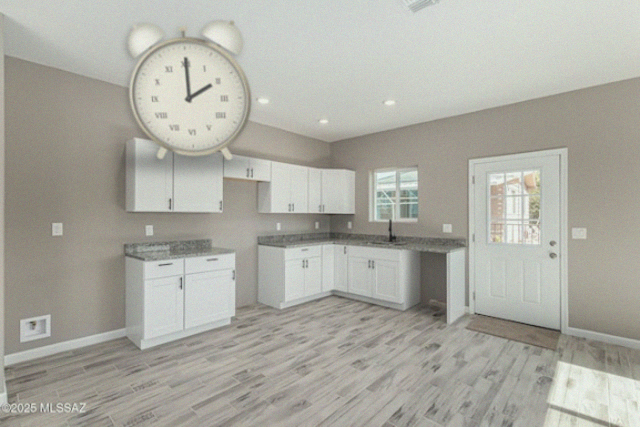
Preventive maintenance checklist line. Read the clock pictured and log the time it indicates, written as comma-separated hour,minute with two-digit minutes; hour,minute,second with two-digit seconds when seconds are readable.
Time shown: 2,00
